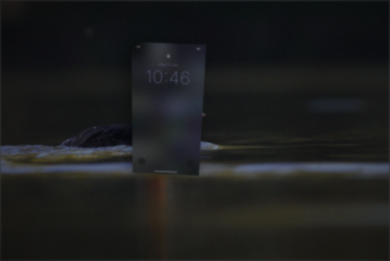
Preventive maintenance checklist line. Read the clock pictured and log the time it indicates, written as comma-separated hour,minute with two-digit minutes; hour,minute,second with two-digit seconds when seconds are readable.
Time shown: 10,46
